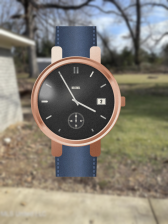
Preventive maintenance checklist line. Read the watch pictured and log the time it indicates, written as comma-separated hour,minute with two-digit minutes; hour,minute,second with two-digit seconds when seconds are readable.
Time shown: 3,55
